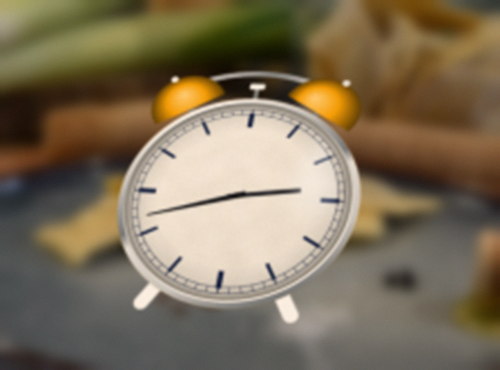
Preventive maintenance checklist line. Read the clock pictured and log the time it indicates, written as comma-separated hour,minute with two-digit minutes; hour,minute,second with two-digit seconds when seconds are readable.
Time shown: 2,42
